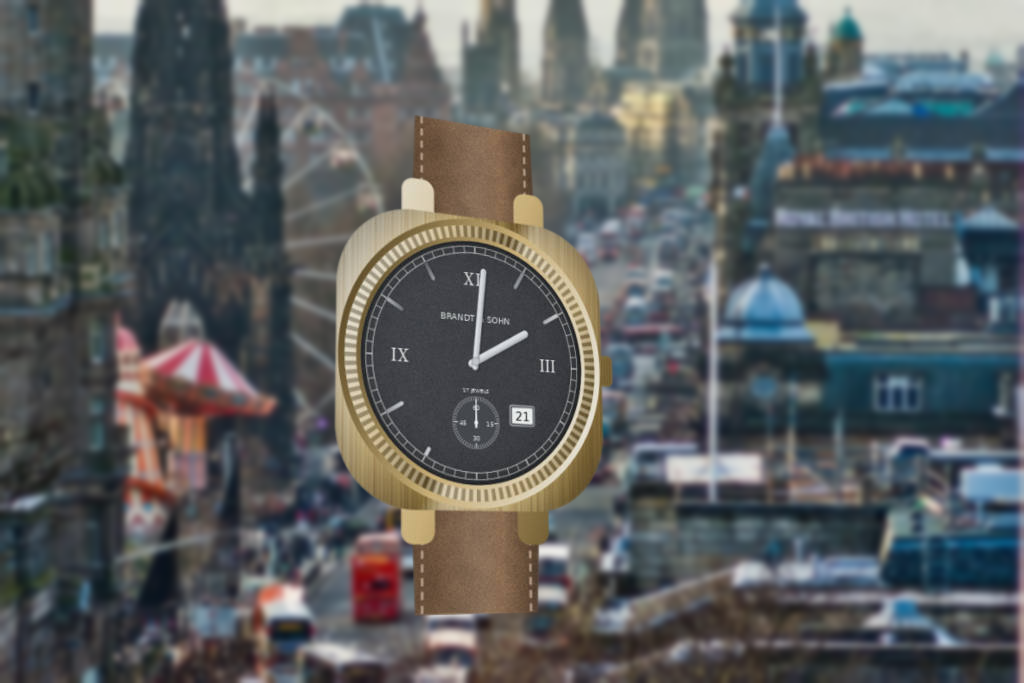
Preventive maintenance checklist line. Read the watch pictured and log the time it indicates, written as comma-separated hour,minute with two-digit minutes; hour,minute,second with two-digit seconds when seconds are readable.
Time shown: 2,01
